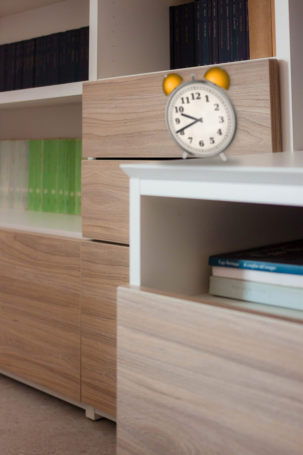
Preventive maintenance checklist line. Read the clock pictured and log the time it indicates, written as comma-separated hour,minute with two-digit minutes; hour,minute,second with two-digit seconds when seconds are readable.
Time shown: 9,41
